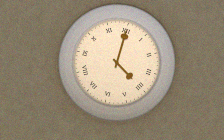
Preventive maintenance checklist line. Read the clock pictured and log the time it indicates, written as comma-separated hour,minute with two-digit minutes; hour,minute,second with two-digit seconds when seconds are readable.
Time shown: 4,00
